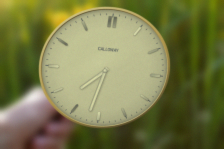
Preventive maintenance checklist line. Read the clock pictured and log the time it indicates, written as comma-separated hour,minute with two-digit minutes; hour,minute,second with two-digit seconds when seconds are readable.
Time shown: 7,32
